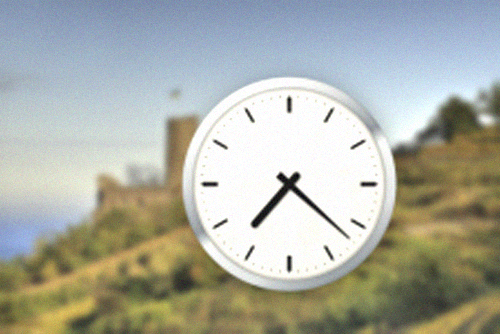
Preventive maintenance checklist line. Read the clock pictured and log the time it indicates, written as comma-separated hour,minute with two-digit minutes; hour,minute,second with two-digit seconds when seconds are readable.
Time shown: 7,22
